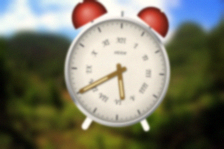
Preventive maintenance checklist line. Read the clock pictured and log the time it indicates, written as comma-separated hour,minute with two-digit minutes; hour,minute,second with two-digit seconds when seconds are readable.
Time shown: 5,40
